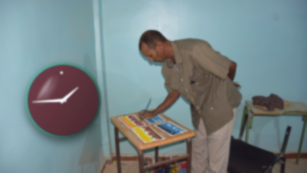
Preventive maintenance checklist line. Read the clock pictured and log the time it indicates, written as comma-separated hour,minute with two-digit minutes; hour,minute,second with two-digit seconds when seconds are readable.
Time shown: 1,45
